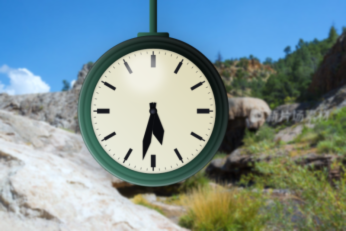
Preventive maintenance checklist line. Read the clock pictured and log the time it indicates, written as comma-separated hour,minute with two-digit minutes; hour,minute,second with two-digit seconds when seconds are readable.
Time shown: 5,32
